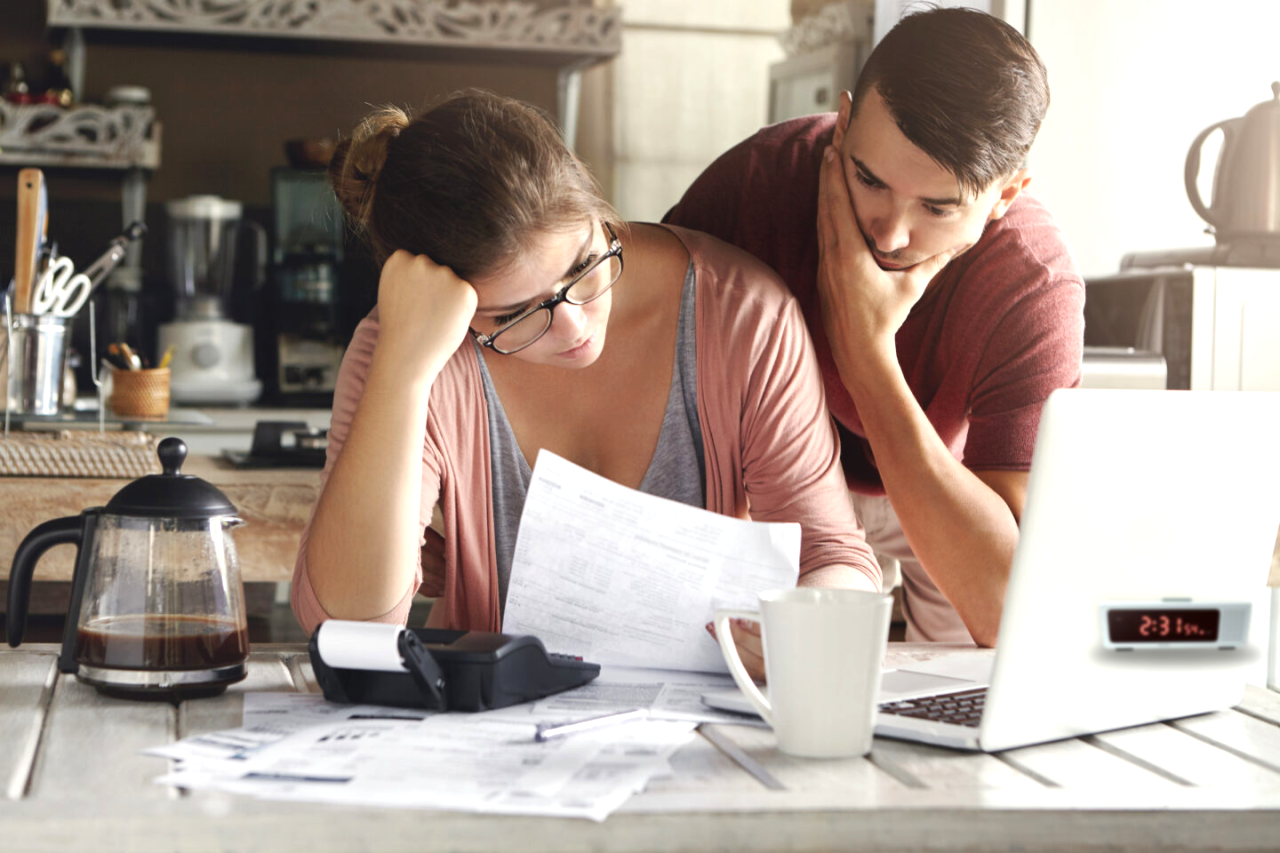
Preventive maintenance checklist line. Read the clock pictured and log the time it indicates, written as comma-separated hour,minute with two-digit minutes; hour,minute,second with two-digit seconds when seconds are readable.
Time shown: 2,31
